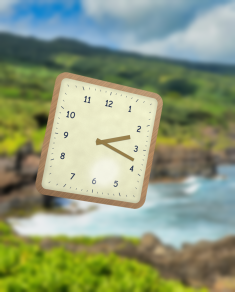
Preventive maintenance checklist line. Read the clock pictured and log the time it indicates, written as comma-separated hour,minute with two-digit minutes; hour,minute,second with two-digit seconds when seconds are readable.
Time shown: 2,18
